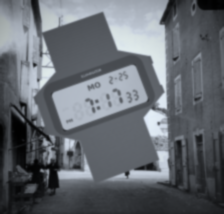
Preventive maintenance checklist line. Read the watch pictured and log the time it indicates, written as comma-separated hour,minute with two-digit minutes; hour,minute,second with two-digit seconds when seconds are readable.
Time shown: 7,17,33
